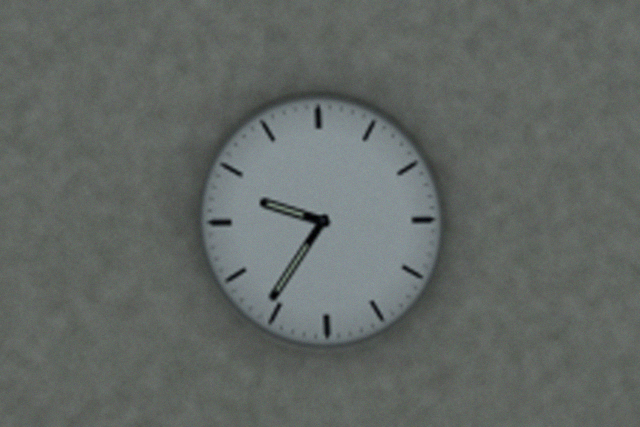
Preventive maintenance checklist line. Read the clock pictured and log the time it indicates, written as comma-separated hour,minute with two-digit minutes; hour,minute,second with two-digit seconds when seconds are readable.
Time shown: 9,36
